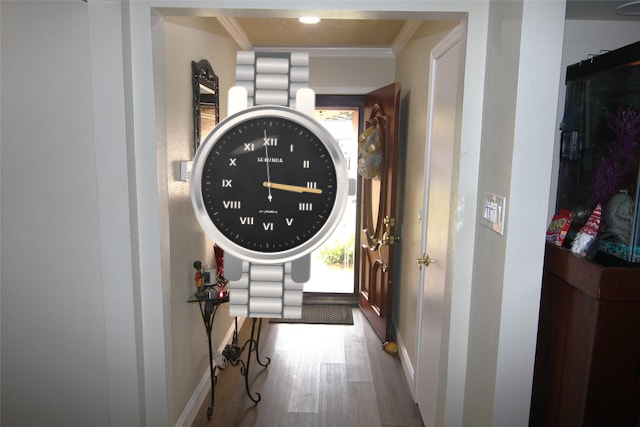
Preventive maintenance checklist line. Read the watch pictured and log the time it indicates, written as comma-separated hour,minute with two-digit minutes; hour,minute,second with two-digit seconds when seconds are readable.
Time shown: 3,15,59
